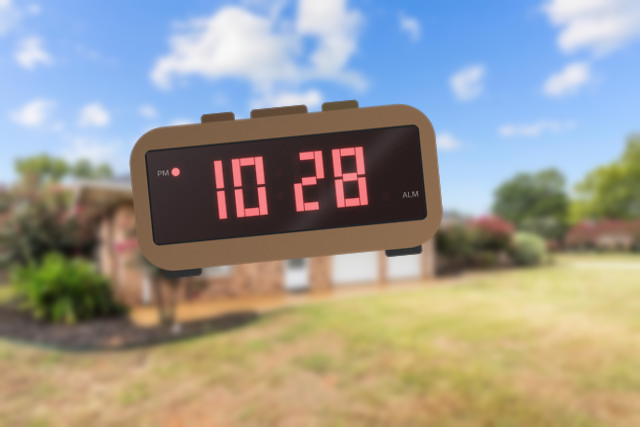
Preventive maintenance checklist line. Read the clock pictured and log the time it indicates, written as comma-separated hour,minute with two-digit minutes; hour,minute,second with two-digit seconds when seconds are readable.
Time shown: 10,28
